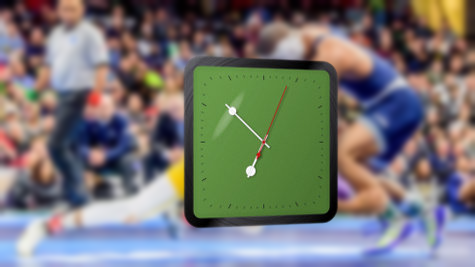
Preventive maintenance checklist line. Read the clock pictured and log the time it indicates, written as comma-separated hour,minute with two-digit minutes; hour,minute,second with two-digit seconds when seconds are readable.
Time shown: 6,52,04
